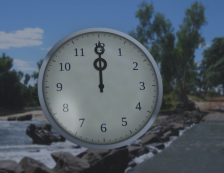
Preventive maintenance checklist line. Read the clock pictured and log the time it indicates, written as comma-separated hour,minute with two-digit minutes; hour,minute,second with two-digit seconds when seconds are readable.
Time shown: 12,00
